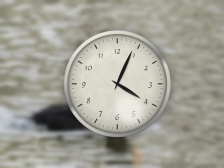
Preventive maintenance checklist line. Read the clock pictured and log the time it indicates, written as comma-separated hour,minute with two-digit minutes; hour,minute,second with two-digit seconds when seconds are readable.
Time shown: 4,04
